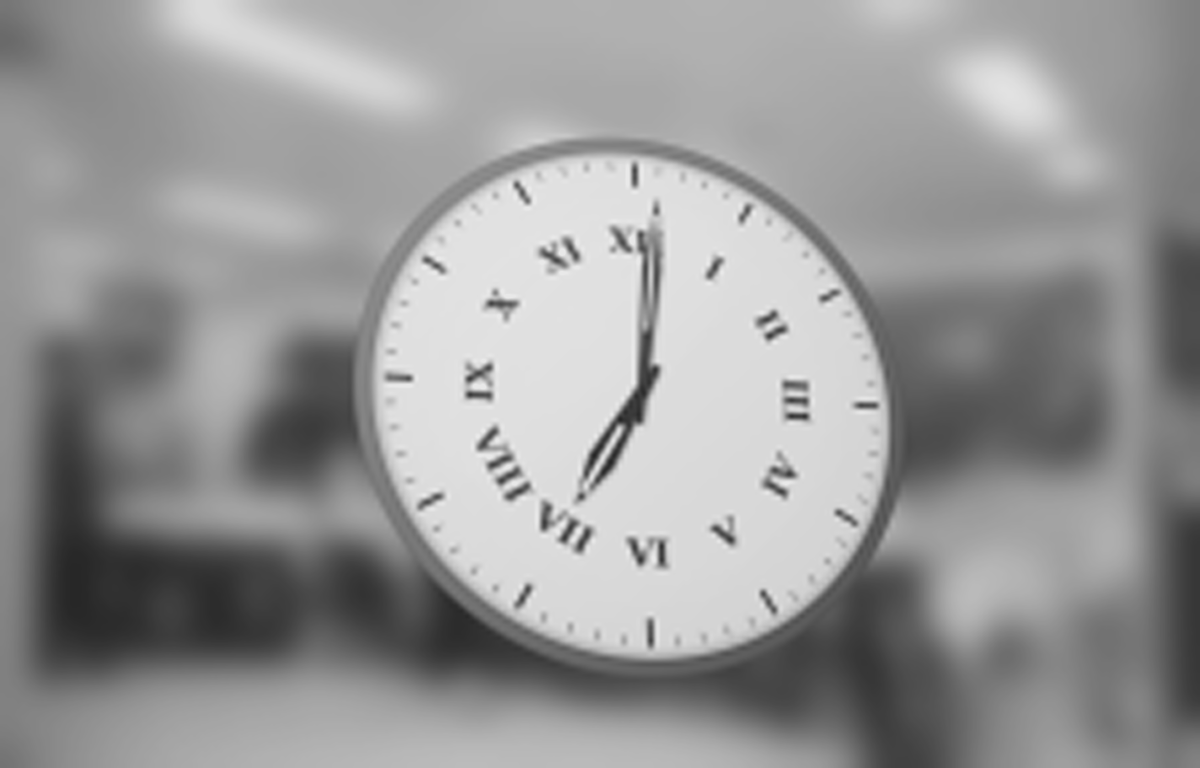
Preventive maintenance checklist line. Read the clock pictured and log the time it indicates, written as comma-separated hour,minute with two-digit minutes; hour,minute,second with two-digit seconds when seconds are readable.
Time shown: 7,01
